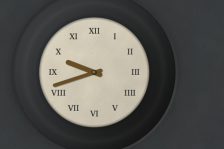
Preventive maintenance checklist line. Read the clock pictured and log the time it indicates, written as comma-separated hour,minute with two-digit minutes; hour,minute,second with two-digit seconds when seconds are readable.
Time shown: 9,42
